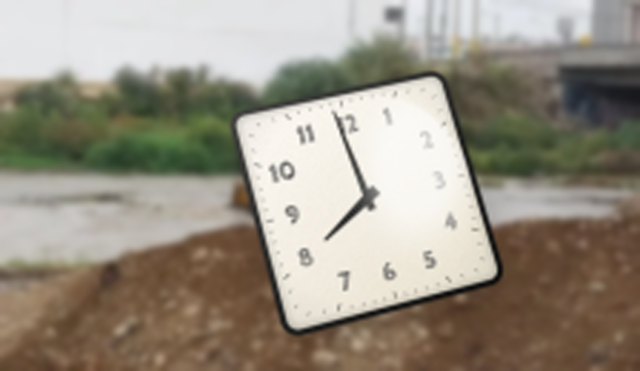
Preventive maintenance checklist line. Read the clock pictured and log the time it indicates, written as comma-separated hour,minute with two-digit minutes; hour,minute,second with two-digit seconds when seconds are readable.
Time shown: 7,59
